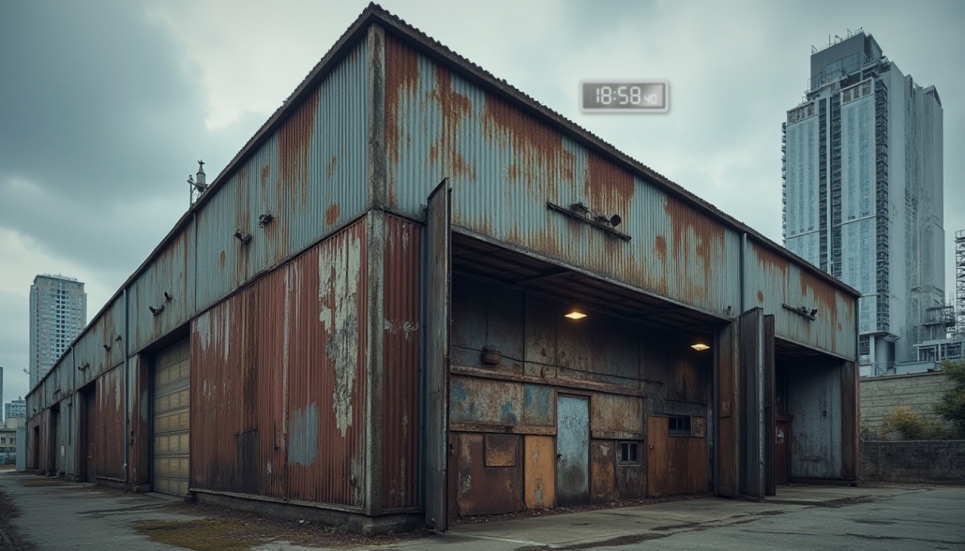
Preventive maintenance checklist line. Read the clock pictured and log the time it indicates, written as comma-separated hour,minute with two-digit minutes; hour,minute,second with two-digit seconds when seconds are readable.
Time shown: 18,58
